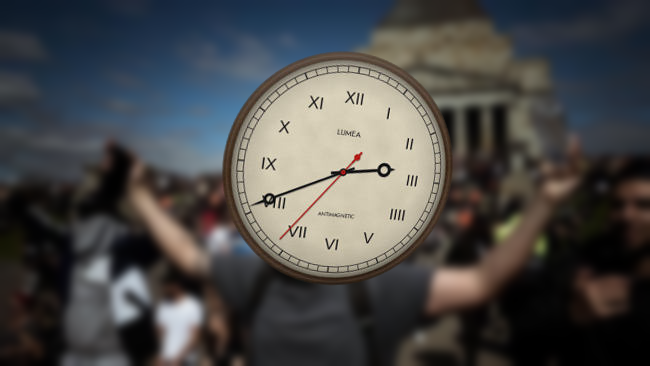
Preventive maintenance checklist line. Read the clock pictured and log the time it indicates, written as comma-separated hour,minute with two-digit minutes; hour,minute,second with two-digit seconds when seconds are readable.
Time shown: 2,40,36
